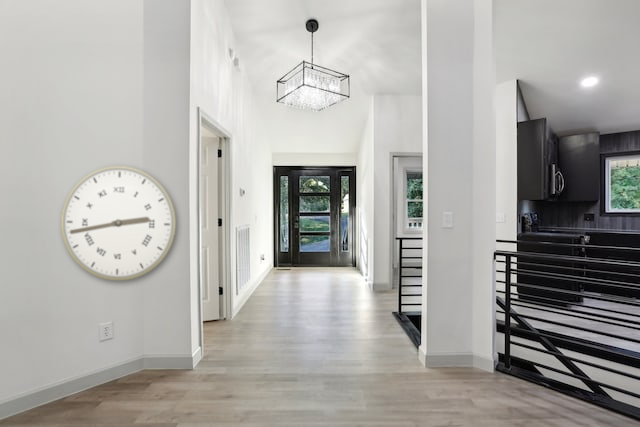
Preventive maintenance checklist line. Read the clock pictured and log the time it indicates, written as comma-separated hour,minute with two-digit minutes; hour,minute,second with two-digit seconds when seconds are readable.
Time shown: 2,43
